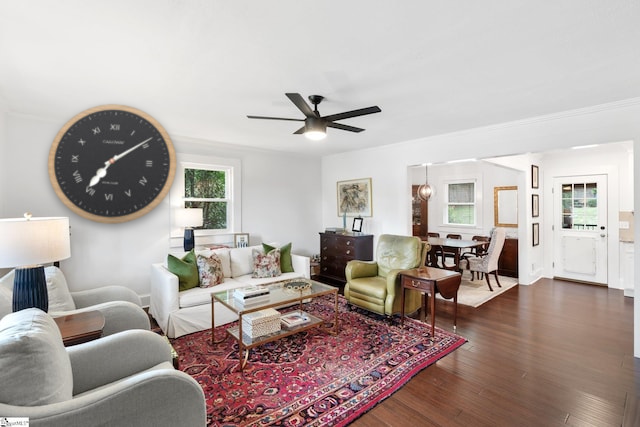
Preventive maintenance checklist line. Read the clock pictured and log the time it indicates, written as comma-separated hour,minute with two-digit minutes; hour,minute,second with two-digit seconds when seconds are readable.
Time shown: 7,09
